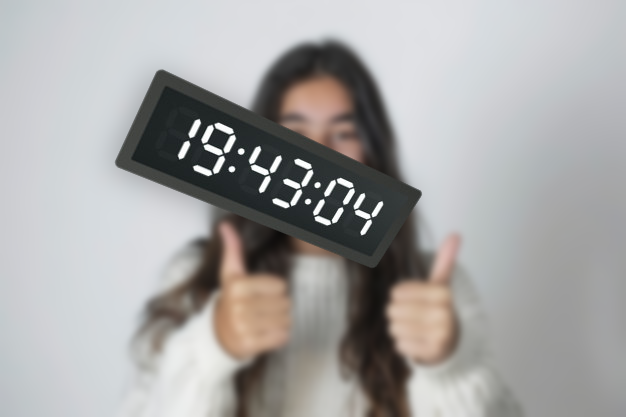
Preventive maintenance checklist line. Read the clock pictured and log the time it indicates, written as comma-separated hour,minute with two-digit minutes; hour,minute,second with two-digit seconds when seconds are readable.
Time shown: 19,43,04
